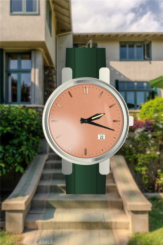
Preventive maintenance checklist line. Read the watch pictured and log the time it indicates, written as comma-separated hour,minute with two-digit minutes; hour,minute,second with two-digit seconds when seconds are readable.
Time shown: 2,18
